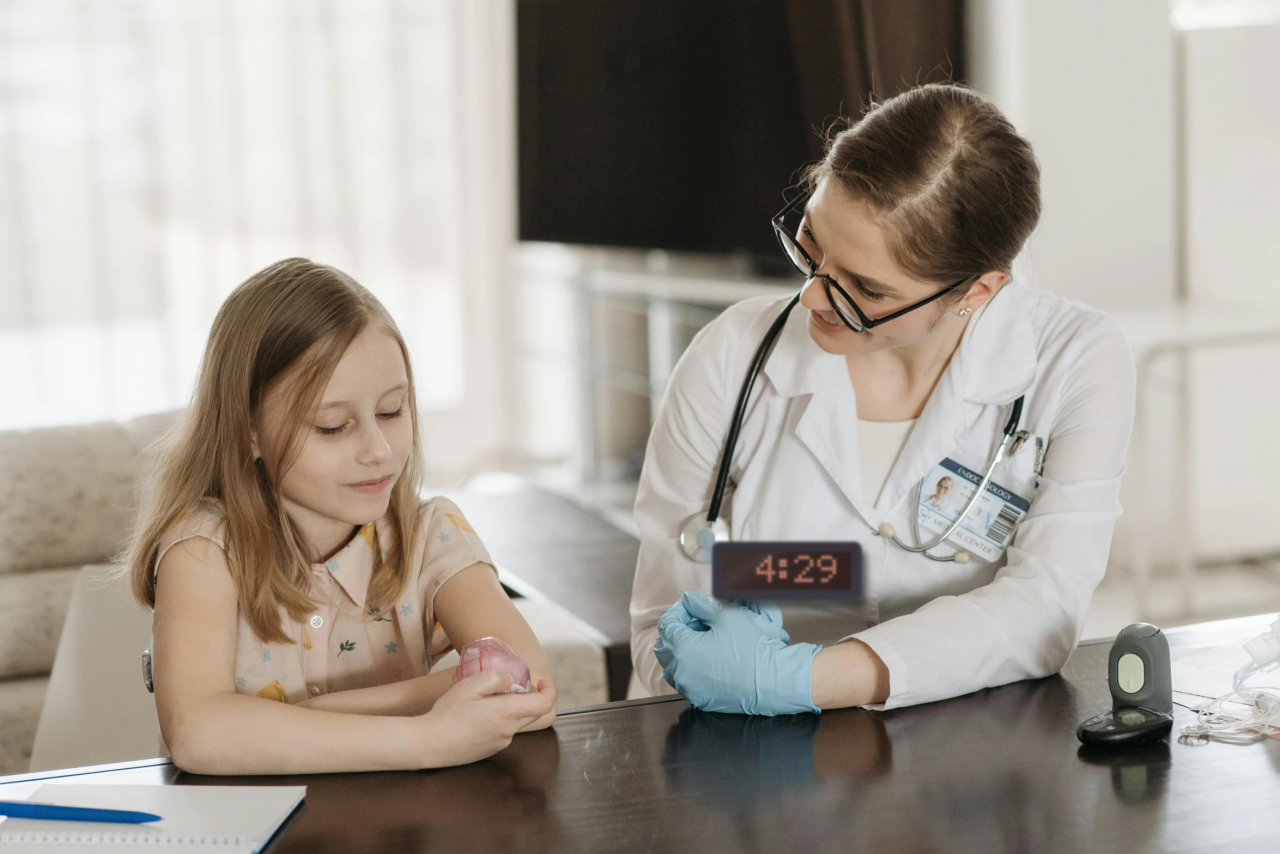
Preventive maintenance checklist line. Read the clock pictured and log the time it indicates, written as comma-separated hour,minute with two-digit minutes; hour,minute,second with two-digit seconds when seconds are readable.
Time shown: 4,29
